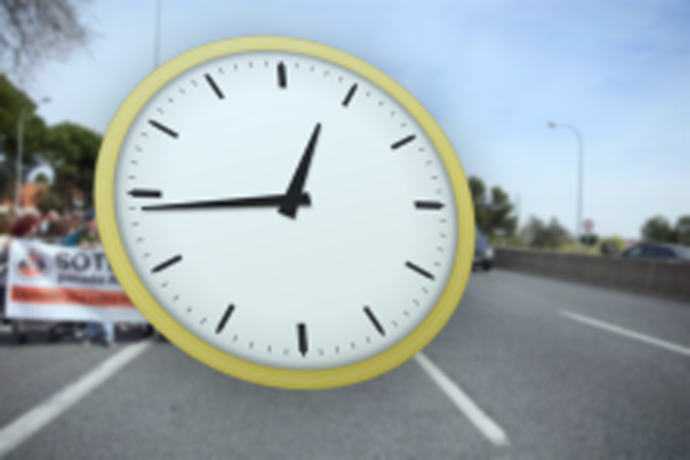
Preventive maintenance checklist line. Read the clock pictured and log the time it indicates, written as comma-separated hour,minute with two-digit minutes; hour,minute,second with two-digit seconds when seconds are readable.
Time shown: 12,44
